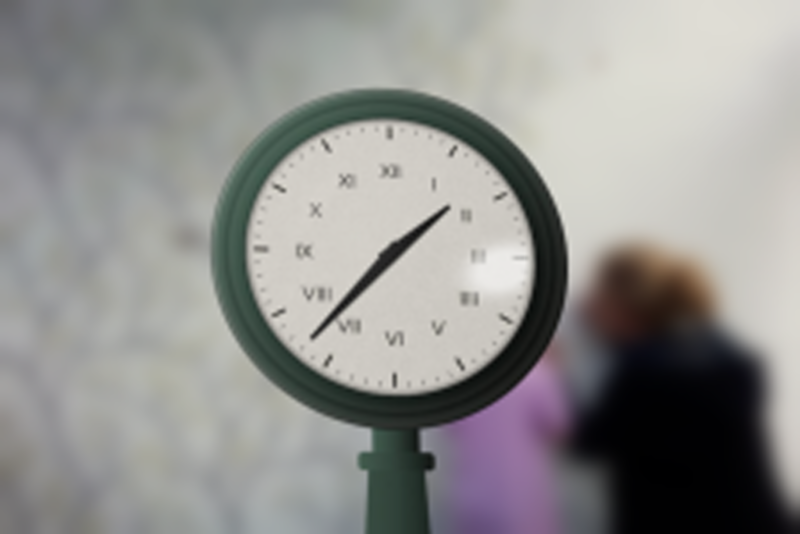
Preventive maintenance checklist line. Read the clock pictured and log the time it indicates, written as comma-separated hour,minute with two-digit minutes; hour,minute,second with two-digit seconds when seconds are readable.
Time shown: 1,37
